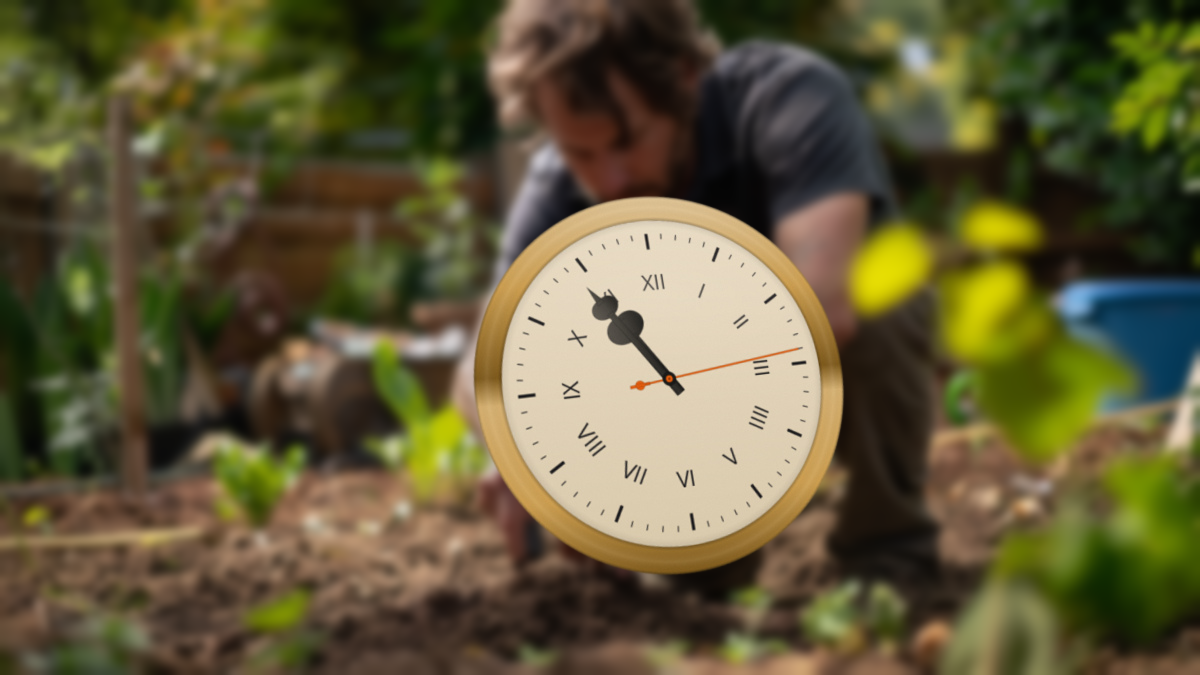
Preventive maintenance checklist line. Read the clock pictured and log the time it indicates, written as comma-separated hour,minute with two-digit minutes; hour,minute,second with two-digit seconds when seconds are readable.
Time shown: 10,54,14
